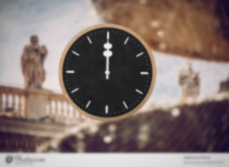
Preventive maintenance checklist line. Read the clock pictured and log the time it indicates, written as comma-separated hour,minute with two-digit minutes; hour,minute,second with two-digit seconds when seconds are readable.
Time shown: 12,00
